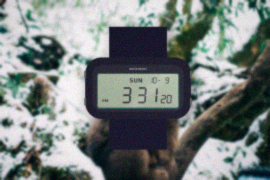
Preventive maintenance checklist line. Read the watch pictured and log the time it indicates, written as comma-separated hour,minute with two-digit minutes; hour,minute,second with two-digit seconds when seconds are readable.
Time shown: 3,31
